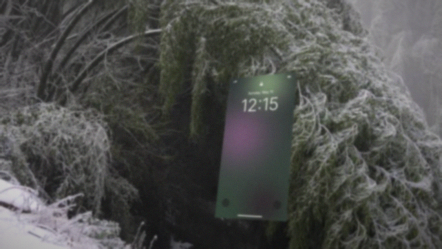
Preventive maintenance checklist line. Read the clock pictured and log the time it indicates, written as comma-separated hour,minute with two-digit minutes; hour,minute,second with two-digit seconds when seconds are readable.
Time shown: 12,15
